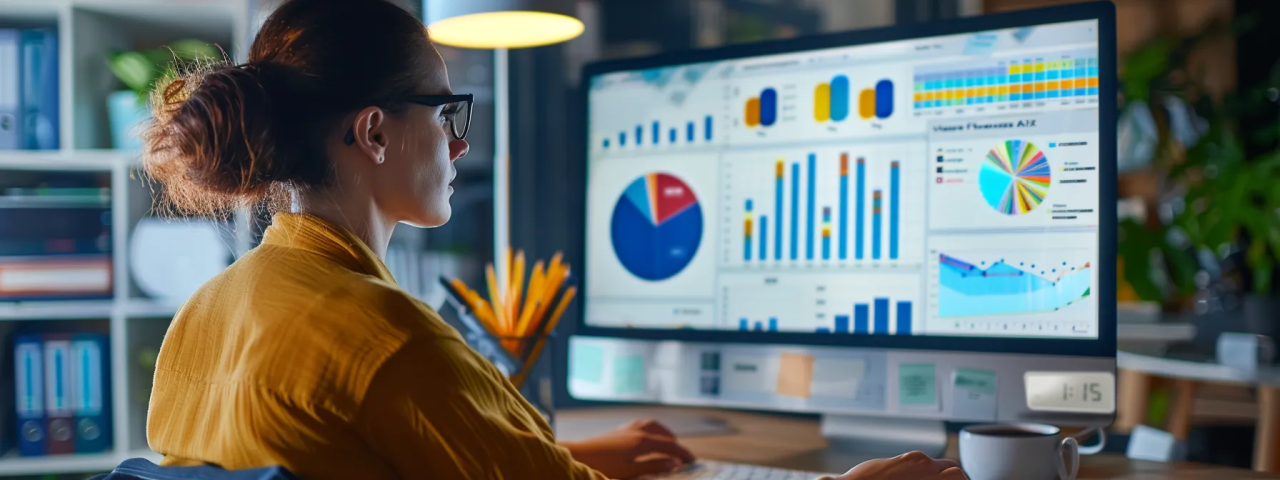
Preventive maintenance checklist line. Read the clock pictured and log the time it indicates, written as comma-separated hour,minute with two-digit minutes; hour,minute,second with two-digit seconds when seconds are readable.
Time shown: 1,15
